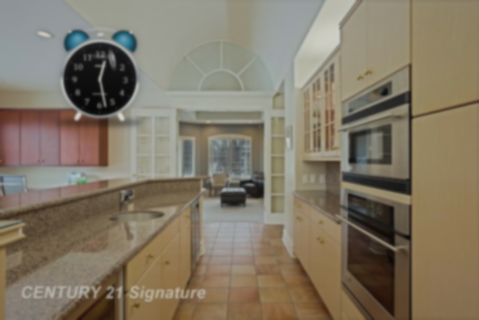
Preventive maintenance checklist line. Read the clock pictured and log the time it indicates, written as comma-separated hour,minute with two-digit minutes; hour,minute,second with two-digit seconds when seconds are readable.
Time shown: 12,28
